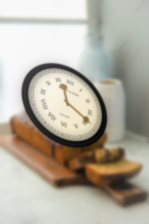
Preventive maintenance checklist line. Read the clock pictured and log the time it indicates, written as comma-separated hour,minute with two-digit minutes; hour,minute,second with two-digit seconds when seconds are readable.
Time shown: 11,19
